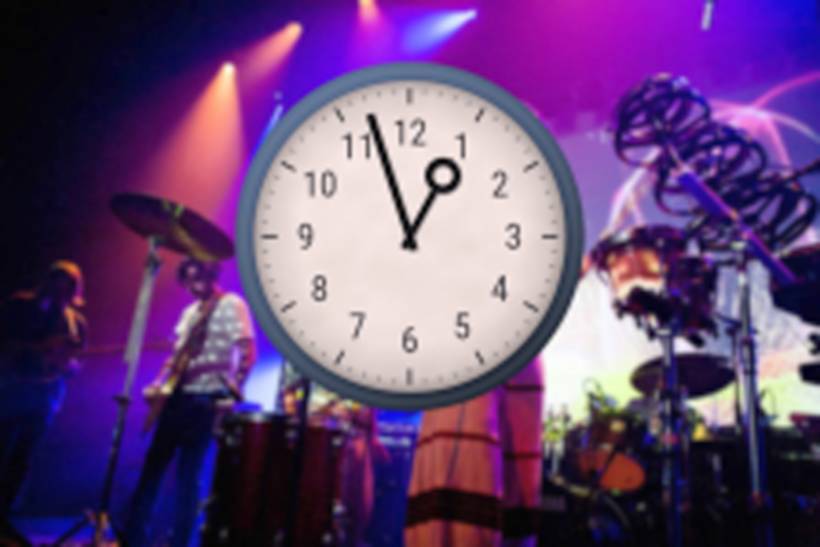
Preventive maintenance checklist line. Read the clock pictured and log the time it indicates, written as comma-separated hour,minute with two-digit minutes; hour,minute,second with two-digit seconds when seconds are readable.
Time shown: 12,57
